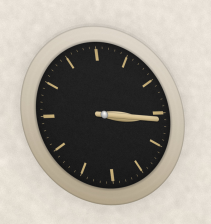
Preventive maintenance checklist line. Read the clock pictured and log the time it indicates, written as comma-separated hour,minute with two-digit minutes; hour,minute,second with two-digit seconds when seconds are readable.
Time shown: 3,16
